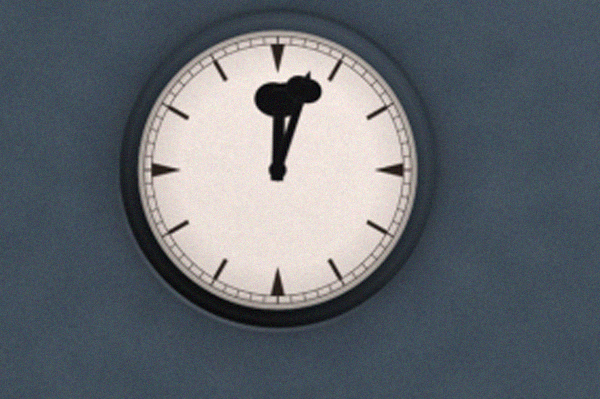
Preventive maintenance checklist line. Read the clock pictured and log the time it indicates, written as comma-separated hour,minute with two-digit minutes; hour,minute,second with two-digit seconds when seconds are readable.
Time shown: 12,03
